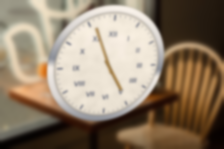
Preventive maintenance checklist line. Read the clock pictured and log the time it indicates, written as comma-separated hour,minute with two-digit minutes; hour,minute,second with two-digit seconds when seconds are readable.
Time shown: 4,56
